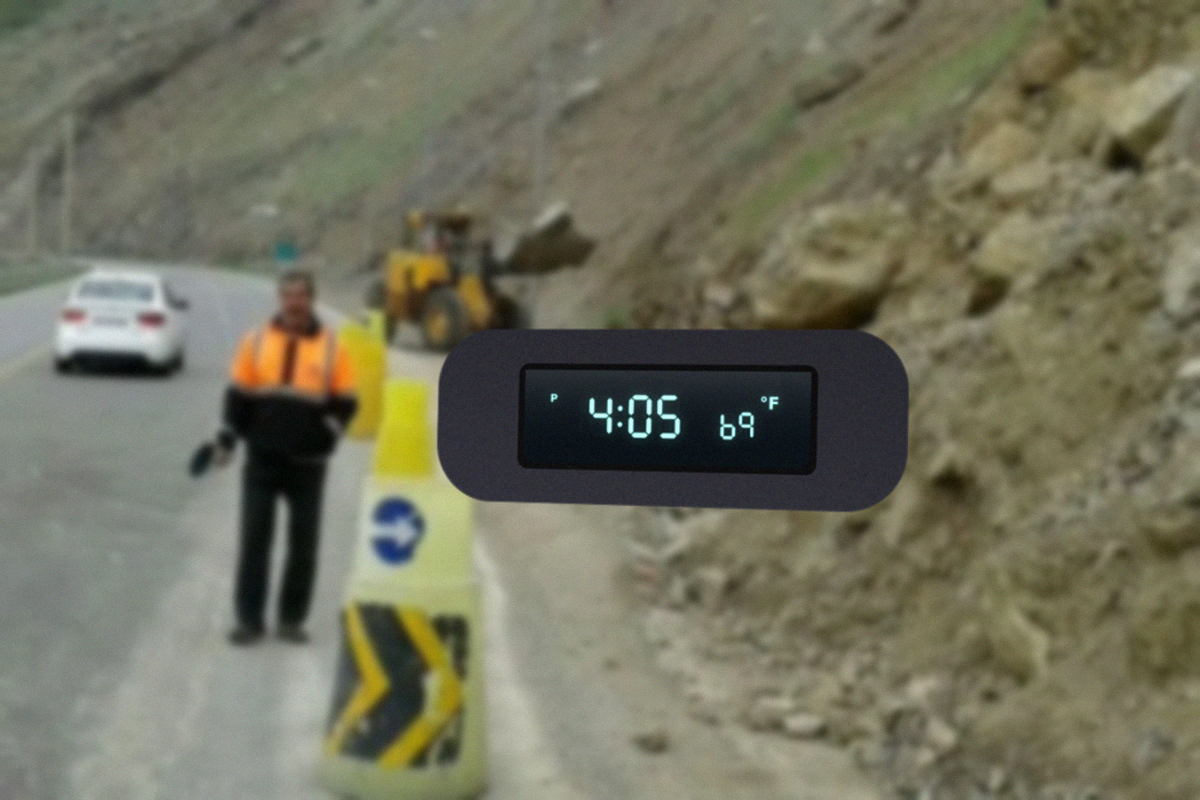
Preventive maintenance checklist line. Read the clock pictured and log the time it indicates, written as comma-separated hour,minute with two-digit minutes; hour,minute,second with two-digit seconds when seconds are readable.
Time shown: 4,05
